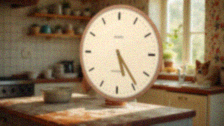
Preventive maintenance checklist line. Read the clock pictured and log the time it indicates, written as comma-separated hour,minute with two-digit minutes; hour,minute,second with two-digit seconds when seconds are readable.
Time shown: 5,24
